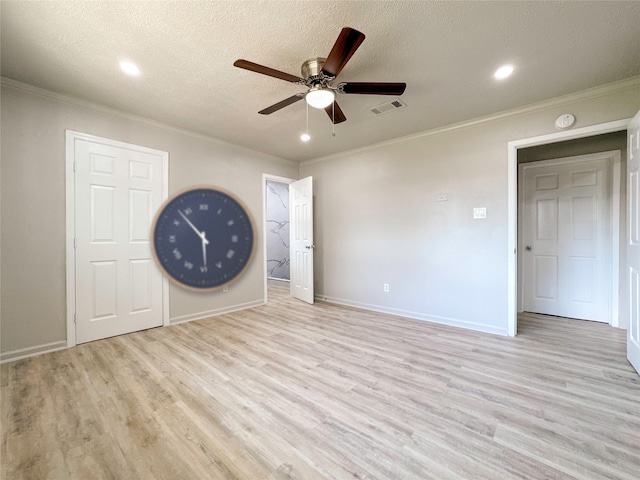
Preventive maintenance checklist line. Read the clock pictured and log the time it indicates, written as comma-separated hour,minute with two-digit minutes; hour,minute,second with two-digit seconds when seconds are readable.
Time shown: 5,53
